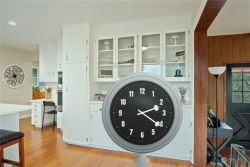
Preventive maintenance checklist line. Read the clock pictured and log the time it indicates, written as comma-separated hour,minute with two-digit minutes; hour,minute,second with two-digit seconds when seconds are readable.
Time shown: 2,21
